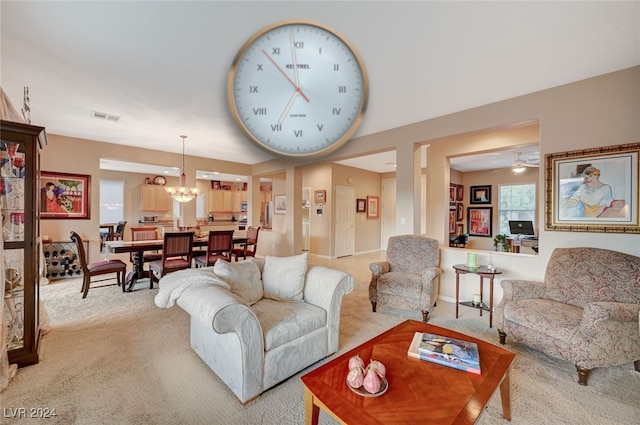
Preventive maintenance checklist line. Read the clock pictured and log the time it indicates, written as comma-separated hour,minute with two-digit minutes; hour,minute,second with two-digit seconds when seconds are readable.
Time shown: 6,58,53
